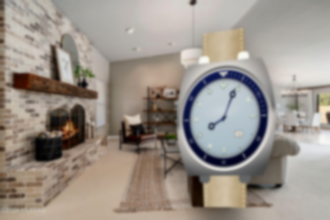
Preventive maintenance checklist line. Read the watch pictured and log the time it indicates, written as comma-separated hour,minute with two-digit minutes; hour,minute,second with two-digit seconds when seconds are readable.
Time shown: 8,04
